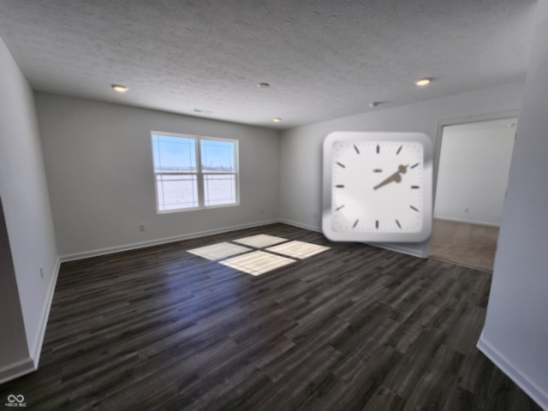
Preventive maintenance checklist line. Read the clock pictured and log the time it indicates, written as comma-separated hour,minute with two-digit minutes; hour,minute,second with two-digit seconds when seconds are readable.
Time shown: 2,09
